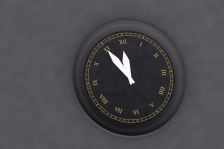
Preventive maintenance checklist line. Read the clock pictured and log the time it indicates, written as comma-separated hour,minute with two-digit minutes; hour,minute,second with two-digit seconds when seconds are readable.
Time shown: 11,55
